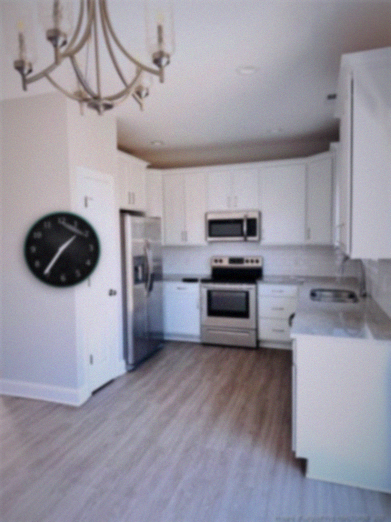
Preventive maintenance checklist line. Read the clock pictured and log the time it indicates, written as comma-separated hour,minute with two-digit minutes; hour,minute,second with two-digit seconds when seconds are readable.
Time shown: 1,36
